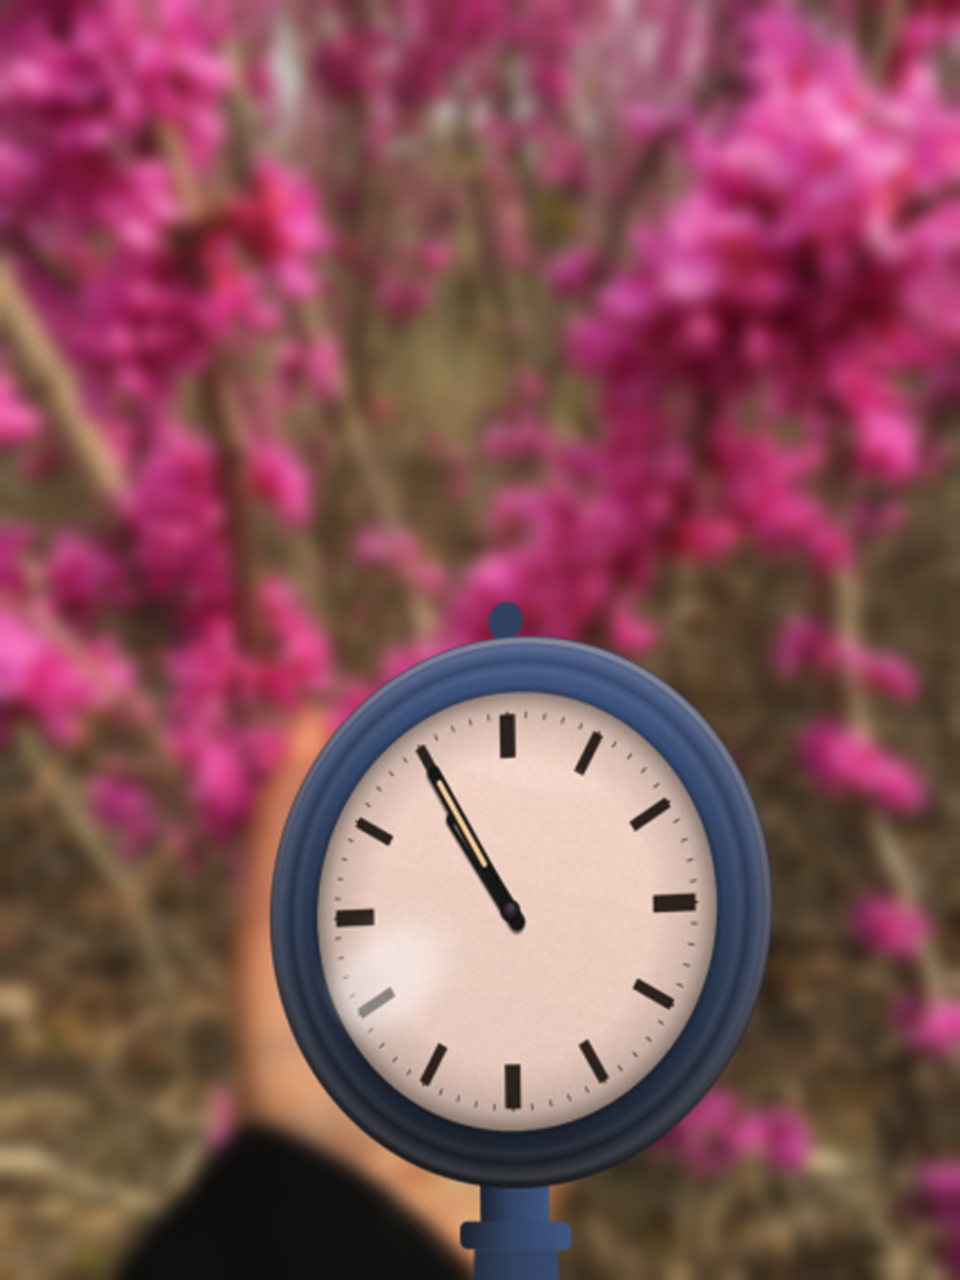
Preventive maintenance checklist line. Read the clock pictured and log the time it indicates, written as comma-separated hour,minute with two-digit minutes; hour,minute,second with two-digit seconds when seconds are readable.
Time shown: 10,55
